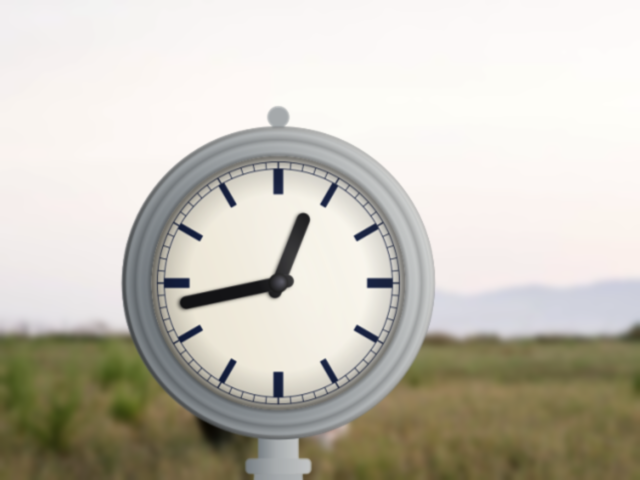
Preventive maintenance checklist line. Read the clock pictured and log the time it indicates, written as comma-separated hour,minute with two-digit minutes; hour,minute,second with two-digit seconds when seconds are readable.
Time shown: 12,43
